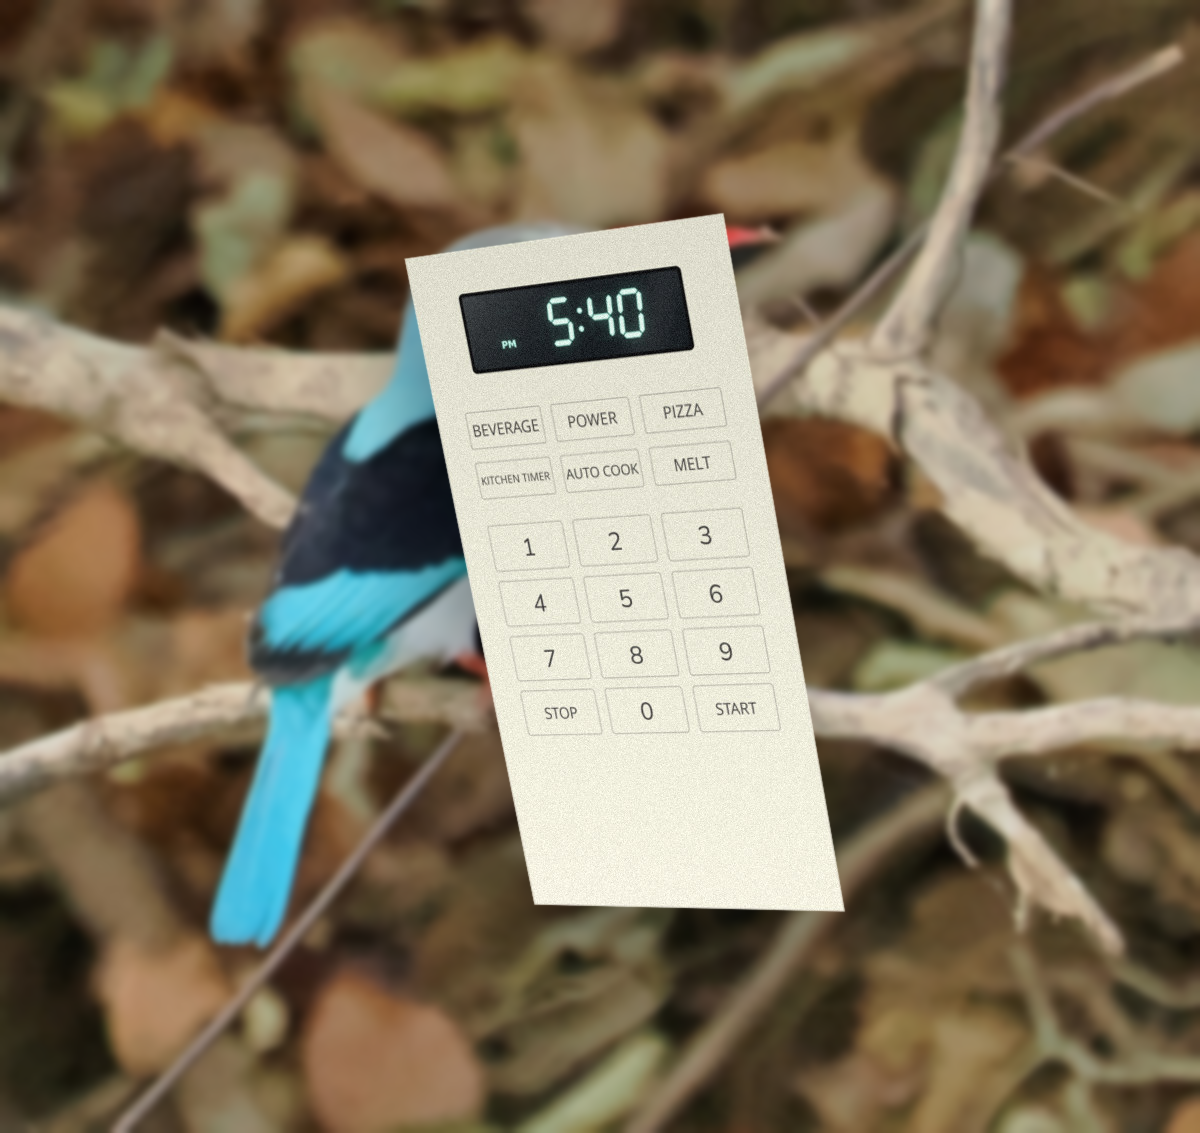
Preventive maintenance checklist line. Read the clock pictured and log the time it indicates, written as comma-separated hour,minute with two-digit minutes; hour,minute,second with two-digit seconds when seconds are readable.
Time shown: 5,40
